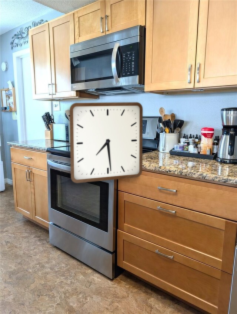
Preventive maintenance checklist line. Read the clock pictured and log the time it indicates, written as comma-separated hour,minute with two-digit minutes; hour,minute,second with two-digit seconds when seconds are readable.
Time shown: 7,29
